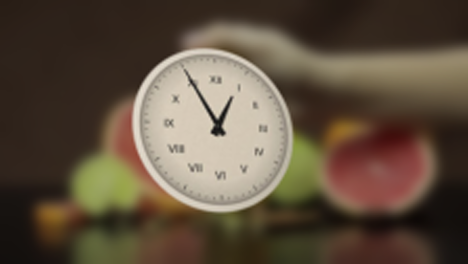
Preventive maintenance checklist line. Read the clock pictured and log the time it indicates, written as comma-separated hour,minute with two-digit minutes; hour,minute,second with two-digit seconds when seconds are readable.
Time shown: 12,55
